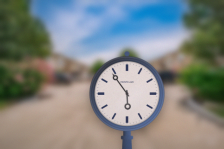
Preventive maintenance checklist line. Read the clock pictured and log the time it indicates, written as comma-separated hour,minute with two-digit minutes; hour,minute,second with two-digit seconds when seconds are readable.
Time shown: 5,54
